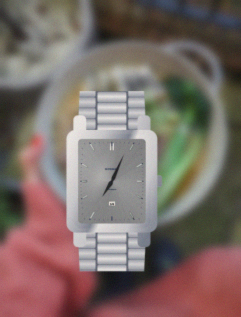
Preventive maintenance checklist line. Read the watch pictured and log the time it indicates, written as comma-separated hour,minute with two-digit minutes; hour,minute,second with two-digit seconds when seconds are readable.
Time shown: 7,04
